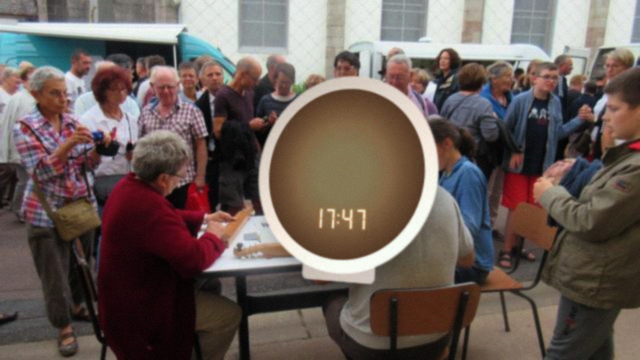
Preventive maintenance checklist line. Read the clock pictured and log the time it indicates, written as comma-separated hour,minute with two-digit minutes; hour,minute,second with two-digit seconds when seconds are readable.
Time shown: 17,47
